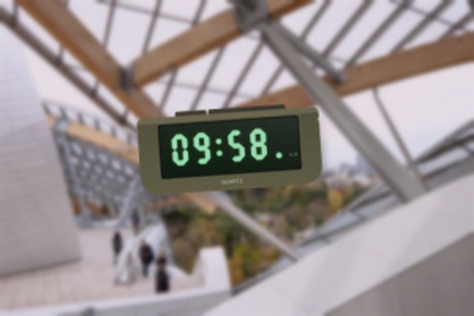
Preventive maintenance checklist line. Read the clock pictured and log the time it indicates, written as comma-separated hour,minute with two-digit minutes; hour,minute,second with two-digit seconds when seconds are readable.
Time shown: 9,58
